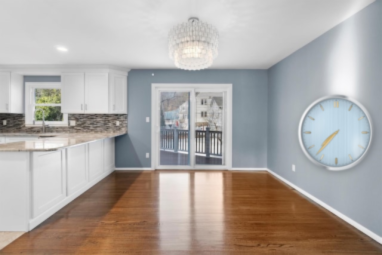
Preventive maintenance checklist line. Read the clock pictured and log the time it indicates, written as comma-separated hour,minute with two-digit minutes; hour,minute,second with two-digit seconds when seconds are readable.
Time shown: 7,37
